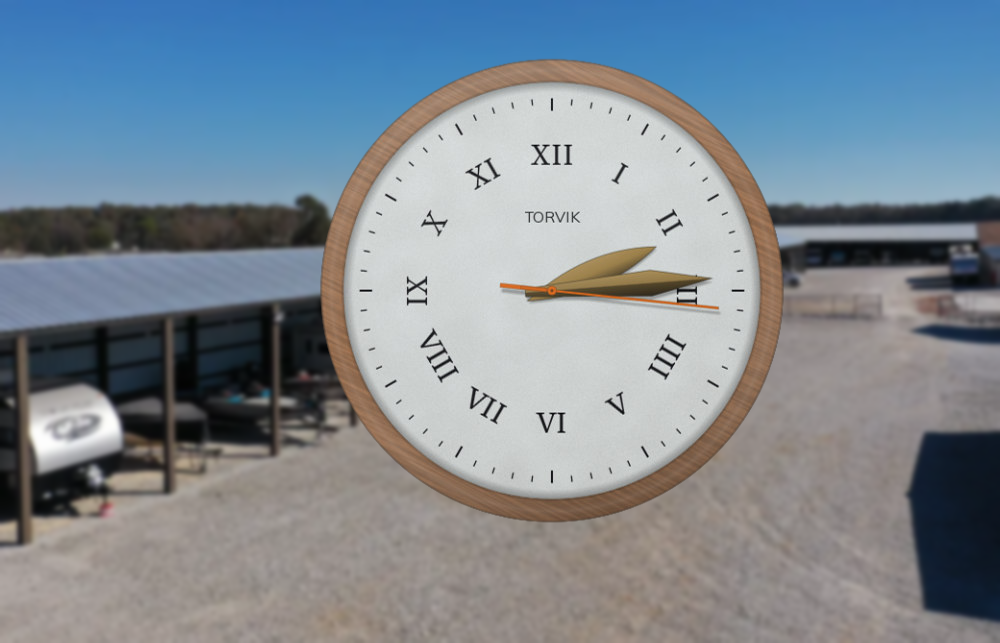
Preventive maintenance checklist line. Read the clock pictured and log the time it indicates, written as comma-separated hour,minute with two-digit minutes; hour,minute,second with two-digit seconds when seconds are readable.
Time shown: 2,14,16
